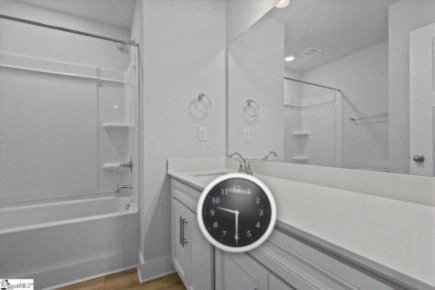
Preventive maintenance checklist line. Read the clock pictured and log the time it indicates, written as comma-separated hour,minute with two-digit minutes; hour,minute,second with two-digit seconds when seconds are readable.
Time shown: 9,30
